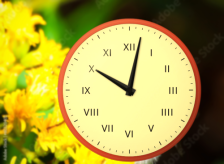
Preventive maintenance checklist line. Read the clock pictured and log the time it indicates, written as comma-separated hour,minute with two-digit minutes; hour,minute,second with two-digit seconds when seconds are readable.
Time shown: 10,02
